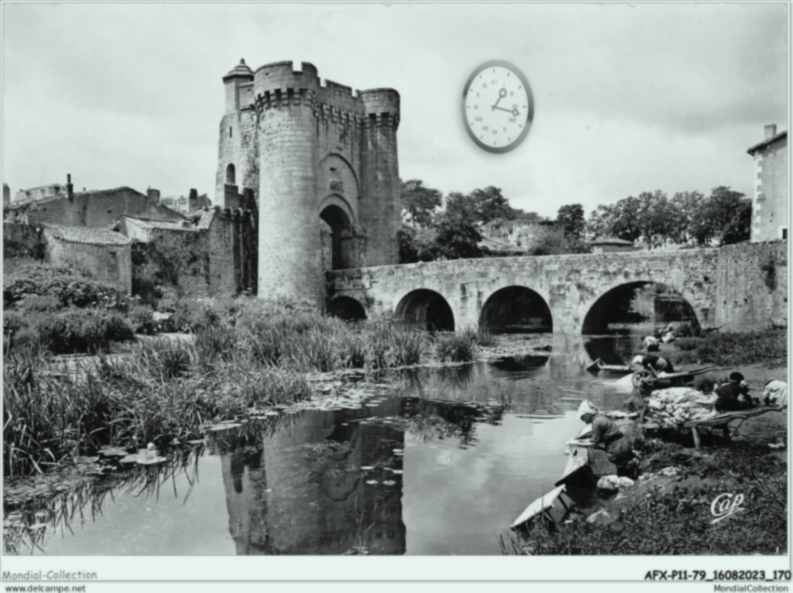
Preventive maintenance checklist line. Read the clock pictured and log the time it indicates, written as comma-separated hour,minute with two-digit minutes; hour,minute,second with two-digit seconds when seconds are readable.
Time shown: 1,17
